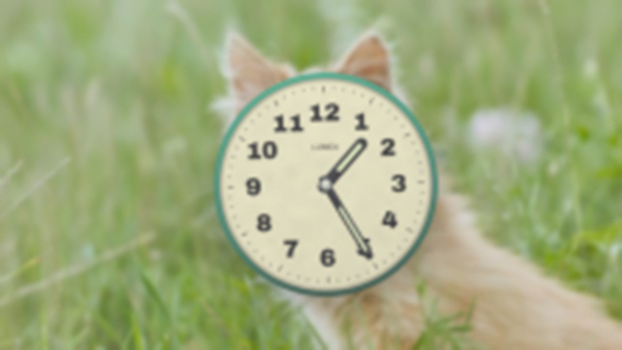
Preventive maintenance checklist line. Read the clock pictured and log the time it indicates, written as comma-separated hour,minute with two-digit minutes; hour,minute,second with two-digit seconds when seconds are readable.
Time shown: 1,25
